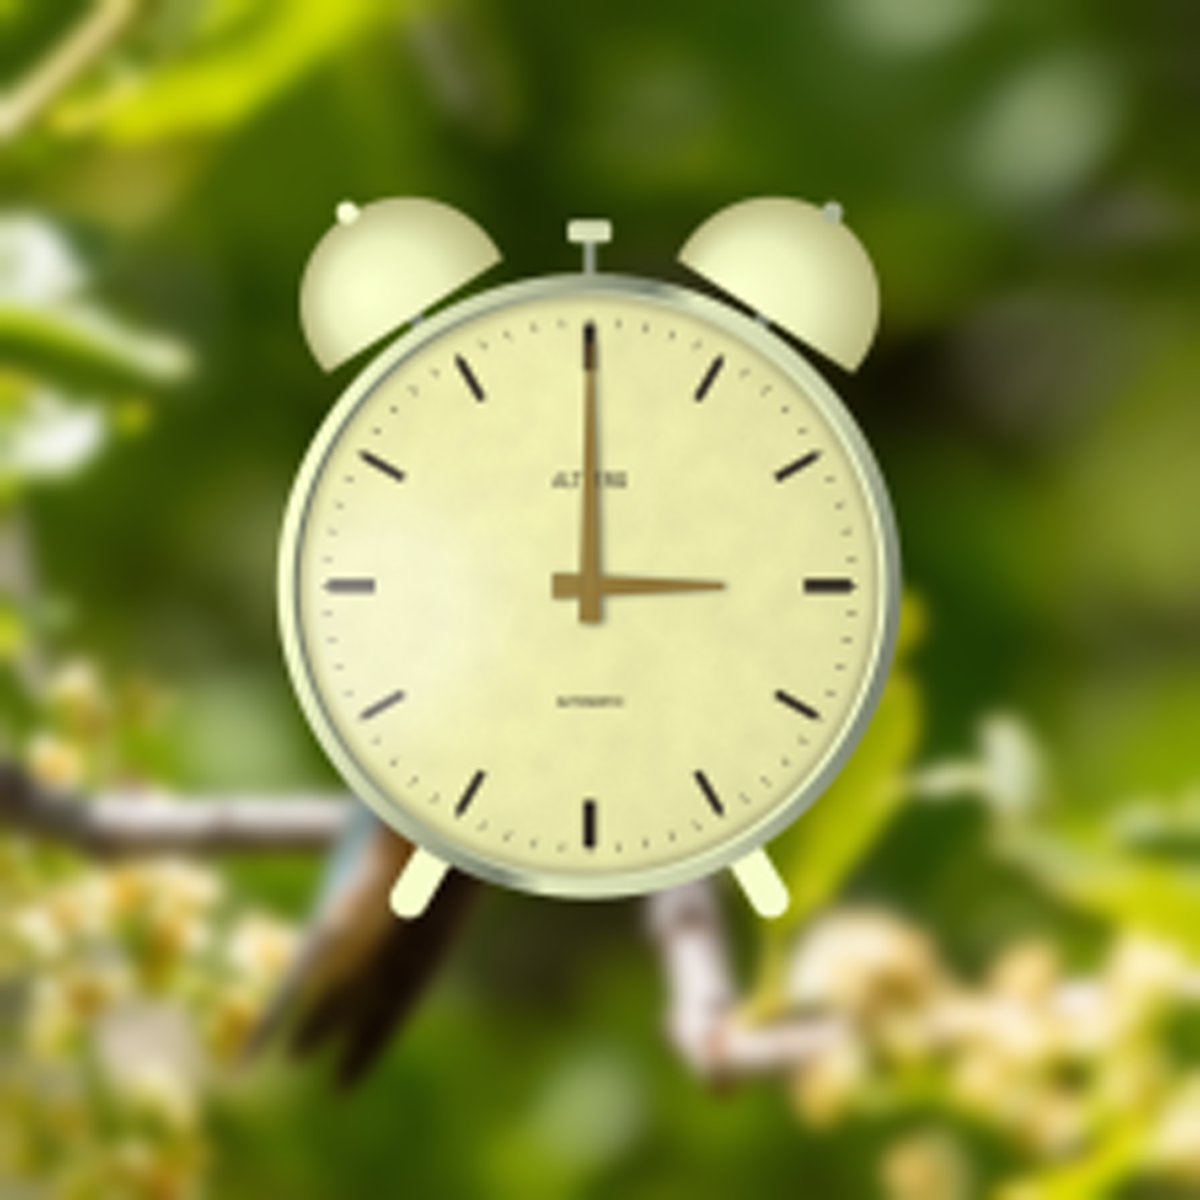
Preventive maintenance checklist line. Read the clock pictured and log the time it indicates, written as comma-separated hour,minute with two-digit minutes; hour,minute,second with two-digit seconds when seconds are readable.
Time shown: 3,00
